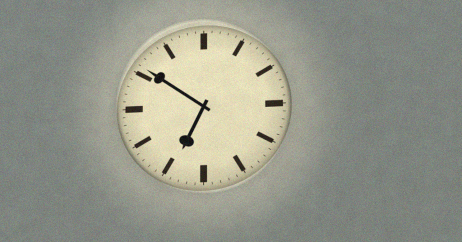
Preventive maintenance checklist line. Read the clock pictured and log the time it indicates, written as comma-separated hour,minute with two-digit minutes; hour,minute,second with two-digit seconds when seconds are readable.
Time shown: 6,51
